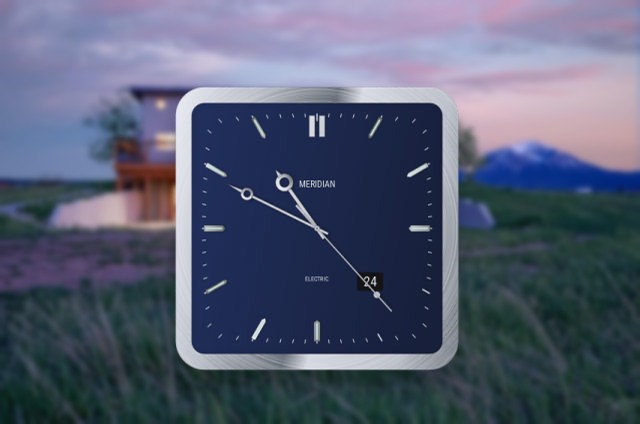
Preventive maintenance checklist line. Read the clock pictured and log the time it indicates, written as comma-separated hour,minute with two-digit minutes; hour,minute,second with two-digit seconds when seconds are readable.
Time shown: 10,49,23
